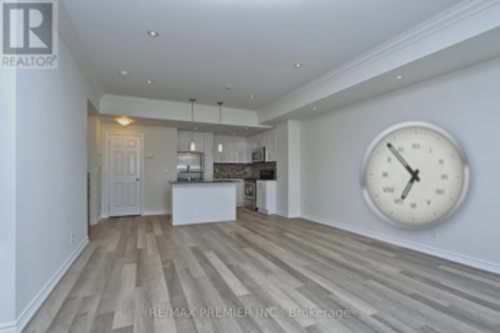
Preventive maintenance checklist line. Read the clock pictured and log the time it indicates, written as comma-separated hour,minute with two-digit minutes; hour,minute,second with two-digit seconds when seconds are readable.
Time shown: 6,53
